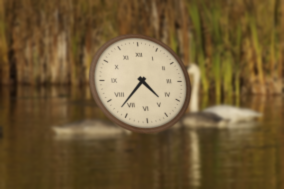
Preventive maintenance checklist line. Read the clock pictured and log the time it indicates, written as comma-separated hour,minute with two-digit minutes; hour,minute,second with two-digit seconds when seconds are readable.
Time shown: 4,37
